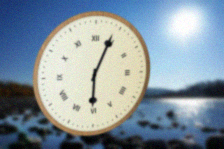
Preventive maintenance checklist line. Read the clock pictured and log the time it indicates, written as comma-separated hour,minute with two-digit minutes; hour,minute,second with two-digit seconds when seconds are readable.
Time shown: 6,04
